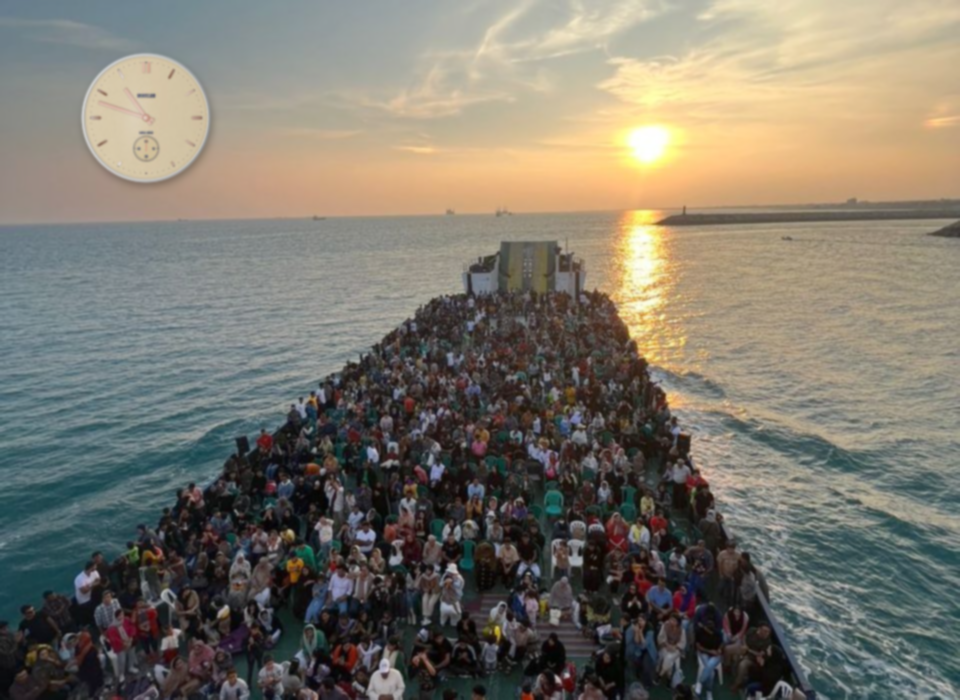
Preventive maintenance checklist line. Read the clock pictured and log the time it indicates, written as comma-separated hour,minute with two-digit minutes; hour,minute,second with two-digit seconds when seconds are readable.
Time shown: 10,48
